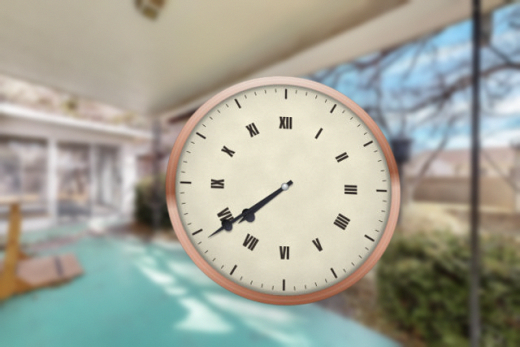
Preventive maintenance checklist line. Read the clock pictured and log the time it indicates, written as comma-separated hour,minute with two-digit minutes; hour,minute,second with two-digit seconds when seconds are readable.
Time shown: 7,39
